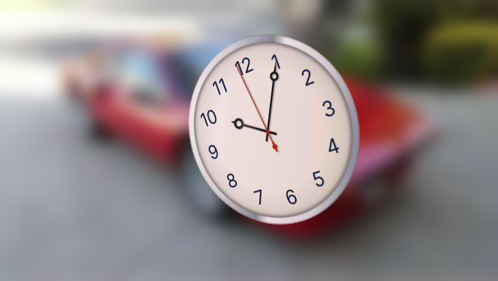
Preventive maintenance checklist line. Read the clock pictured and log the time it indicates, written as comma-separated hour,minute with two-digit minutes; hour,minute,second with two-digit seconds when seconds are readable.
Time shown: 10,04,59
